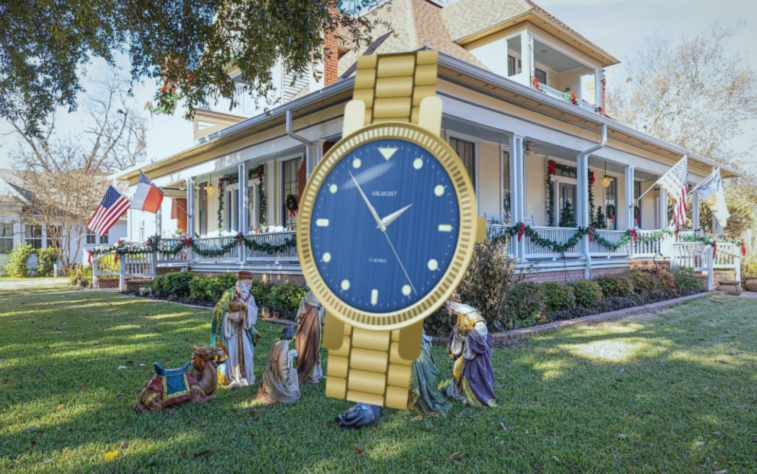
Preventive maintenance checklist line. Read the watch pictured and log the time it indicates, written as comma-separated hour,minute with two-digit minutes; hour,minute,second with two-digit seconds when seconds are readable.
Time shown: 1,53,24
